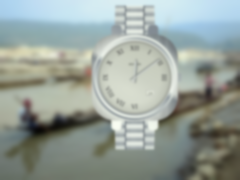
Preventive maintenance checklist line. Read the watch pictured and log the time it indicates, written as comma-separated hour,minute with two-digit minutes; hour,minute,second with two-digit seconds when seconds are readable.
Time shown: 12,09
